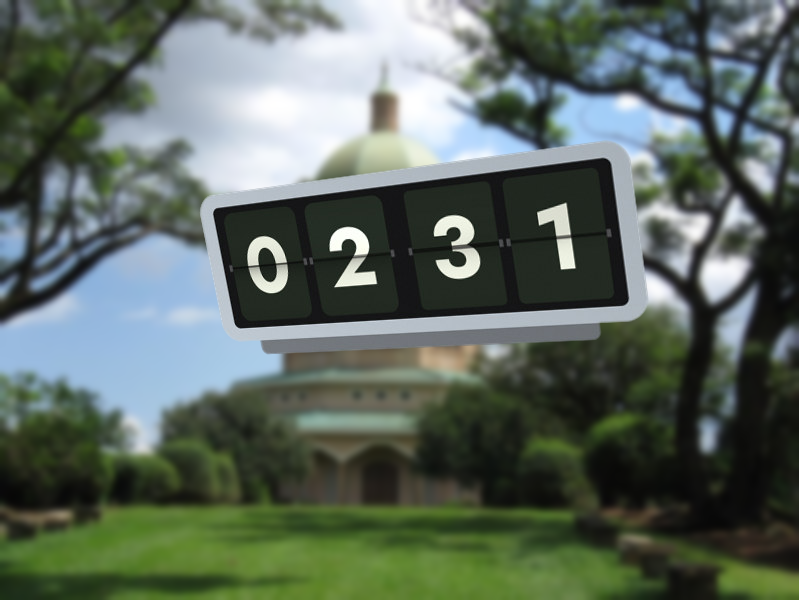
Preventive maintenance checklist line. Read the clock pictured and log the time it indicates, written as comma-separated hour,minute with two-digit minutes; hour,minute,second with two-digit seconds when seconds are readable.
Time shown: 2,31
